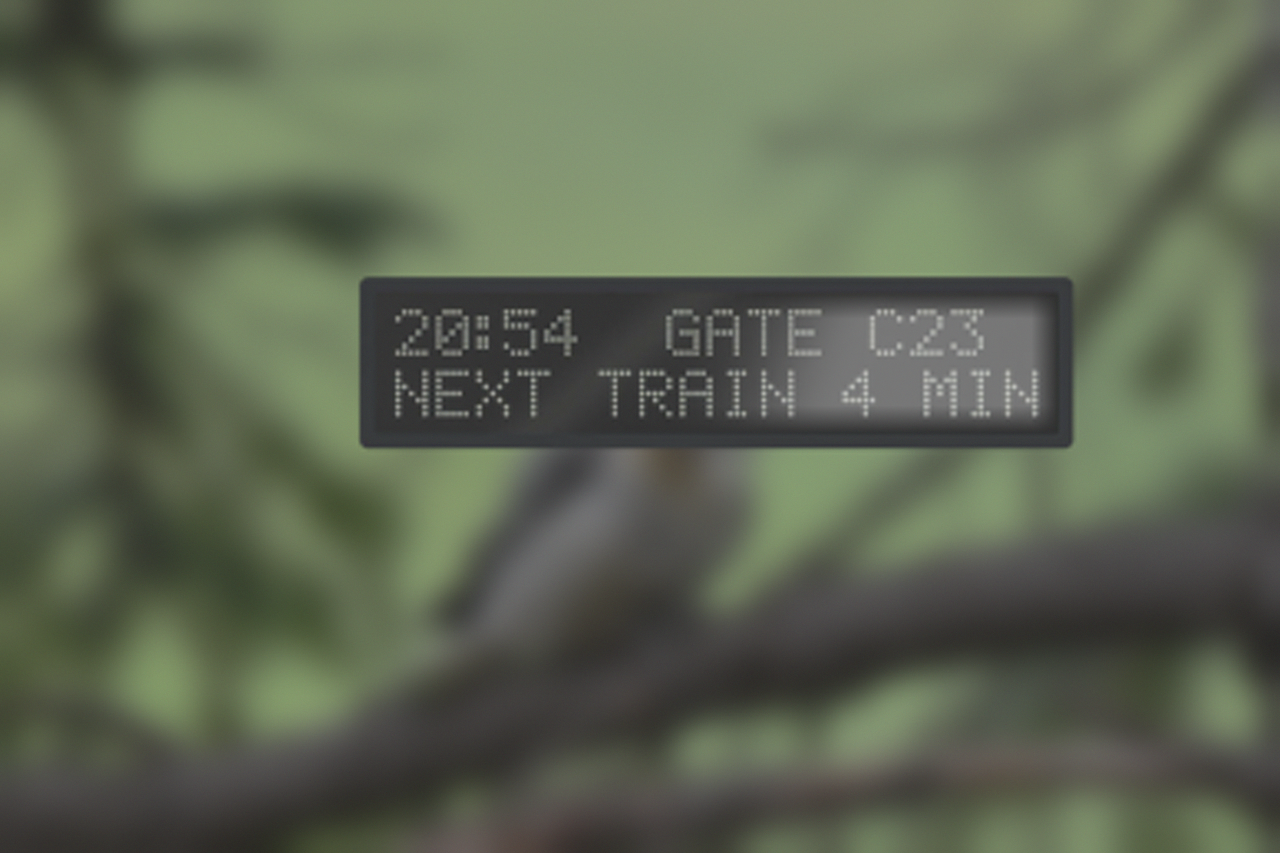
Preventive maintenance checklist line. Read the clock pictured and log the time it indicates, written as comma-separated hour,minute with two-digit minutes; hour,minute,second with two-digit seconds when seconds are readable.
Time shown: 20,54
